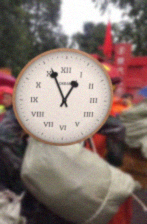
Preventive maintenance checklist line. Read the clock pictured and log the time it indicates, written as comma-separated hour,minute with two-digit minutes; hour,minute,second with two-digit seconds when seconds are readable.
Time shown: 12,56
